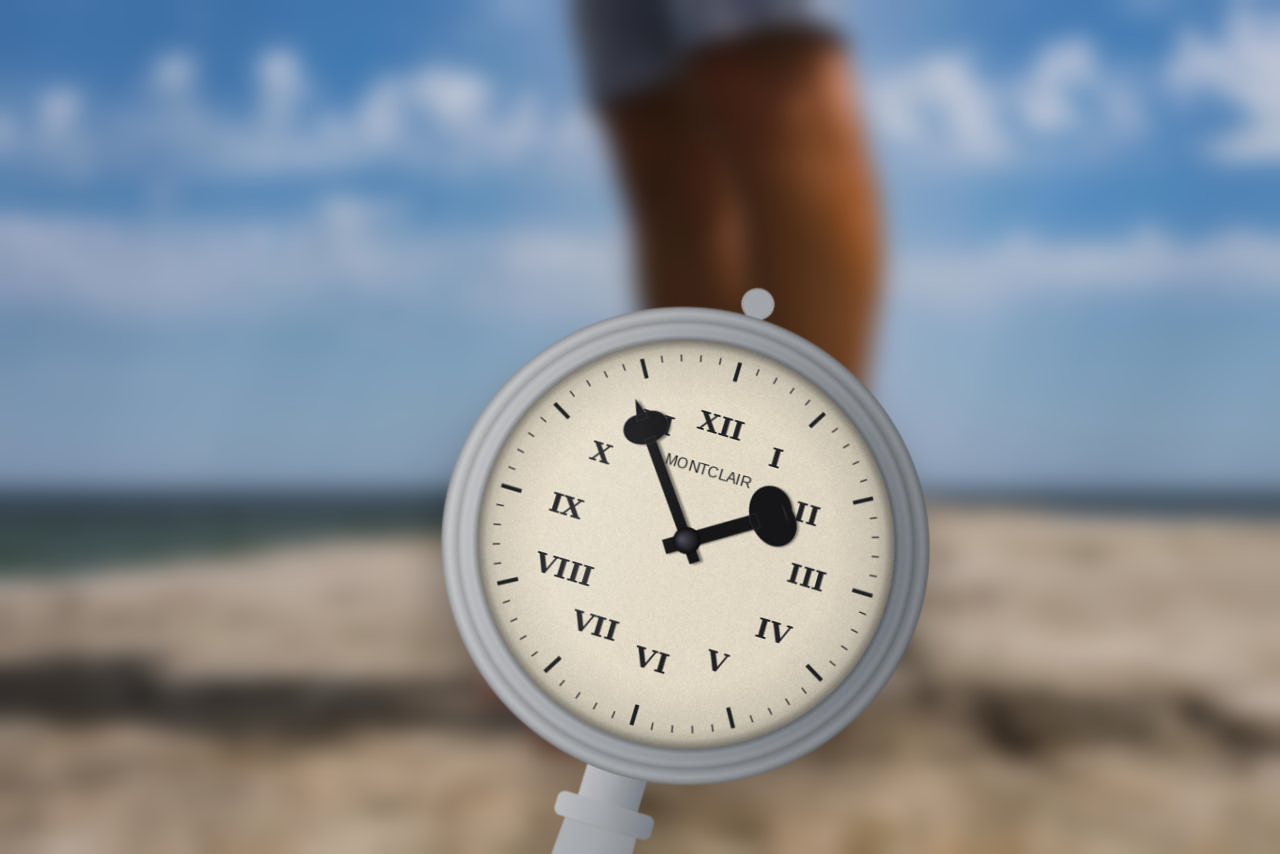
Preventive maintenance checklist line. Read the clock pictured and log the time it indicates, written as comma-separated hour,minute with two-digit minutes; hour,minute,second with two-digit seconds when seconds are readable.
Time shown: 1,54
